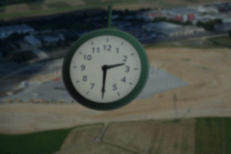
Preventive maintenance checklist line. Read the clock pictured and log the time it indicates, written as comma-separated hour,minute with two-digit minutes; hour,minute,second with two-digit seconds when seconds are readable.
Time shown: 2,30
